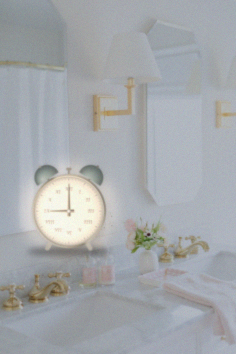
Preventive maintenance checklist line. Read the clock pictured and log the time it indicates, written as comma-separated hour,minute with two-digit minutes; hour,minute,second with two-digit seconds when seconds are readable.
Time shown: 9,00
